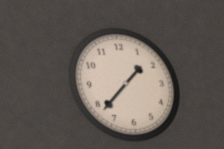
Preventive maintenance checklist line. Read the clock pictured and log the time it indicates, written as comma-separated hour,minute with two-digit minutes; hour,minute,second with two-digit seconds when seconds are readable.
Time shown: 1,38
